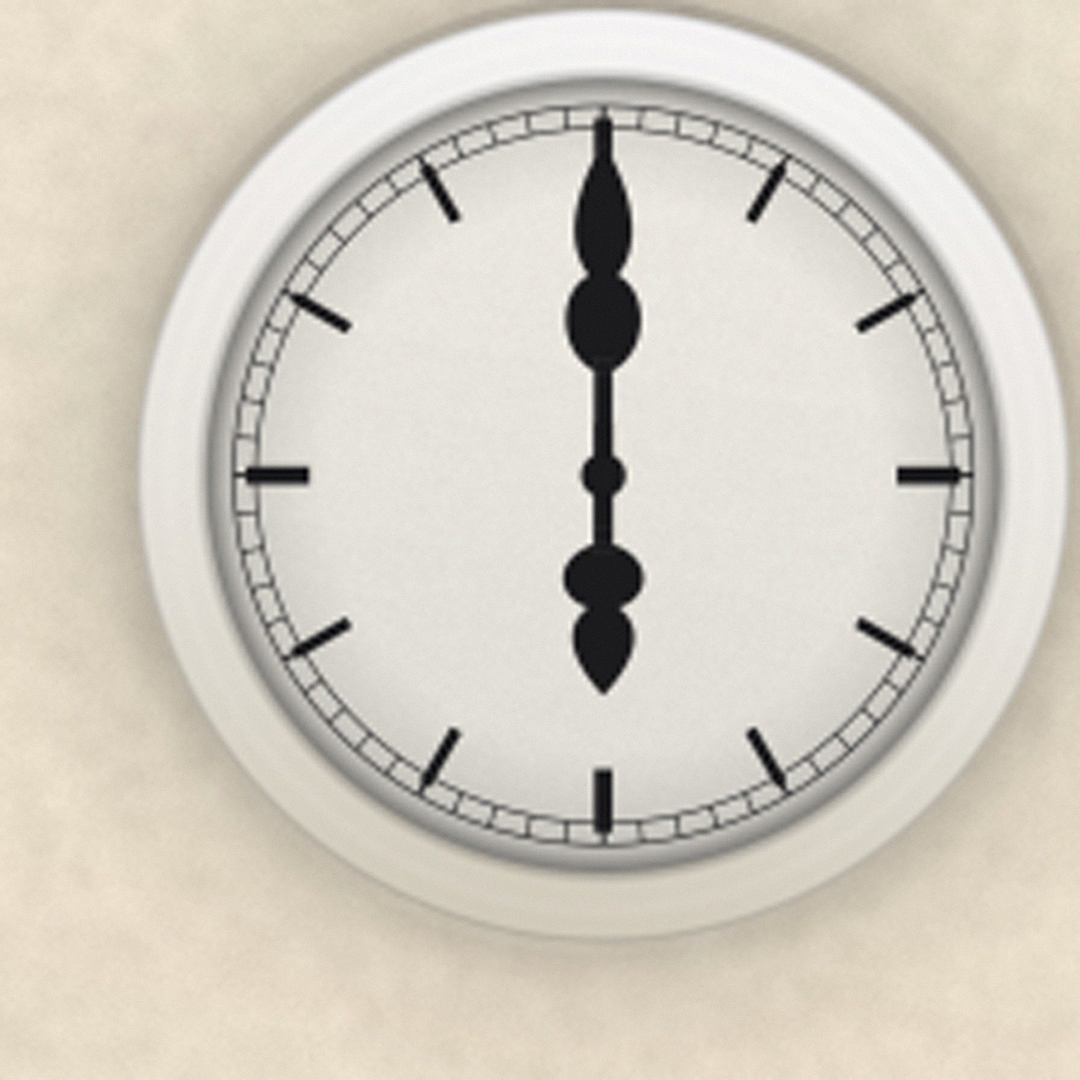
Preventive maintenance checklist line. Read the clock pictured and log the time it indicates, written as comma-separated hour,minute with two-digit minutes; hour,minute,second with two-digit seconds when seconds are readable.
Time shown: 6,00
